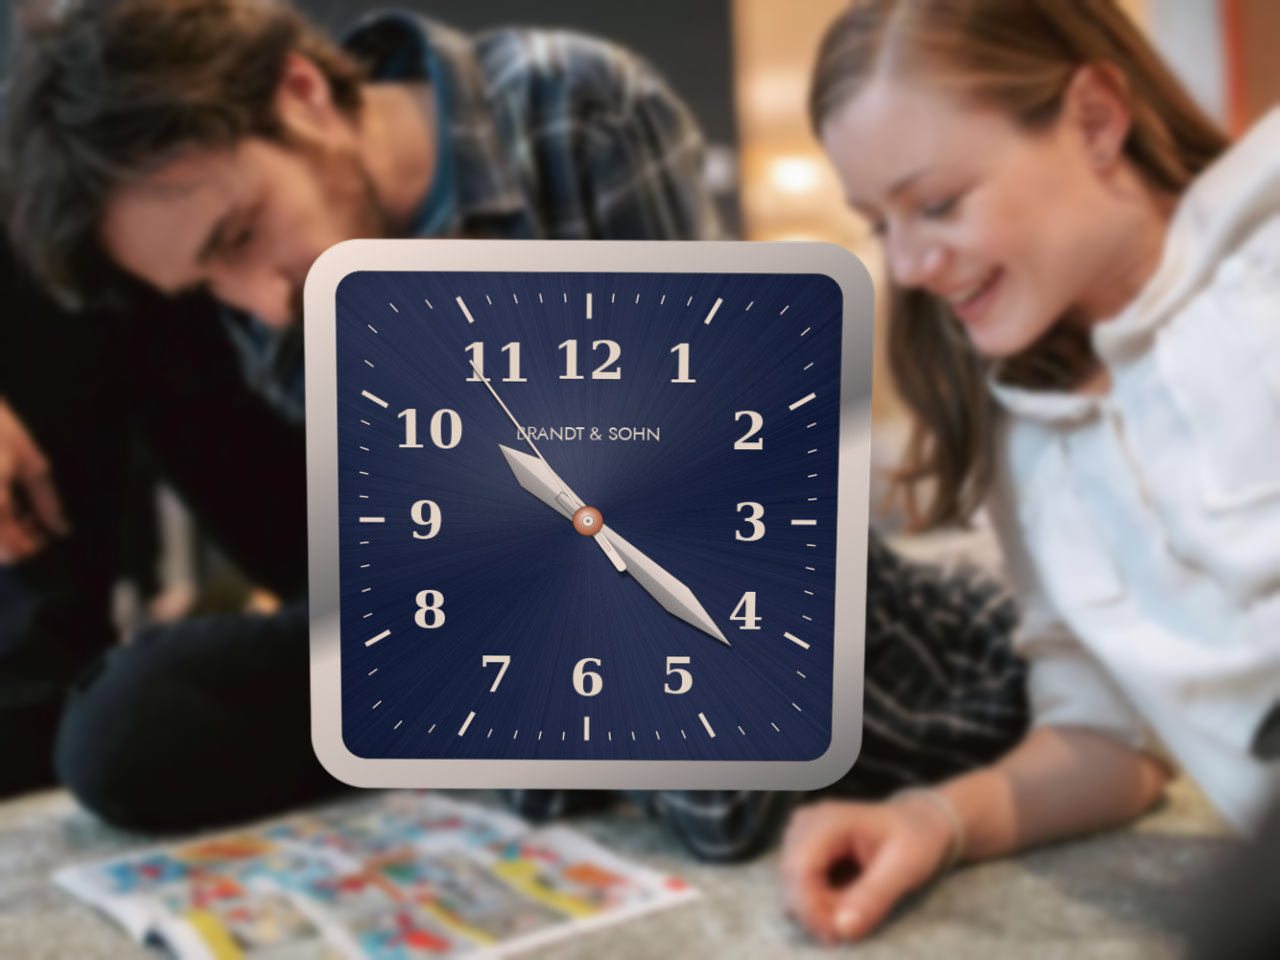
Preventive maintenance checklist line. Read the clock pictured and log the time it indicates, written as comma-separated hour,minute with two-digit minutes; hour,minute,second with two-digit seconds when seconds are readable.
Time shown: 10,21,54
